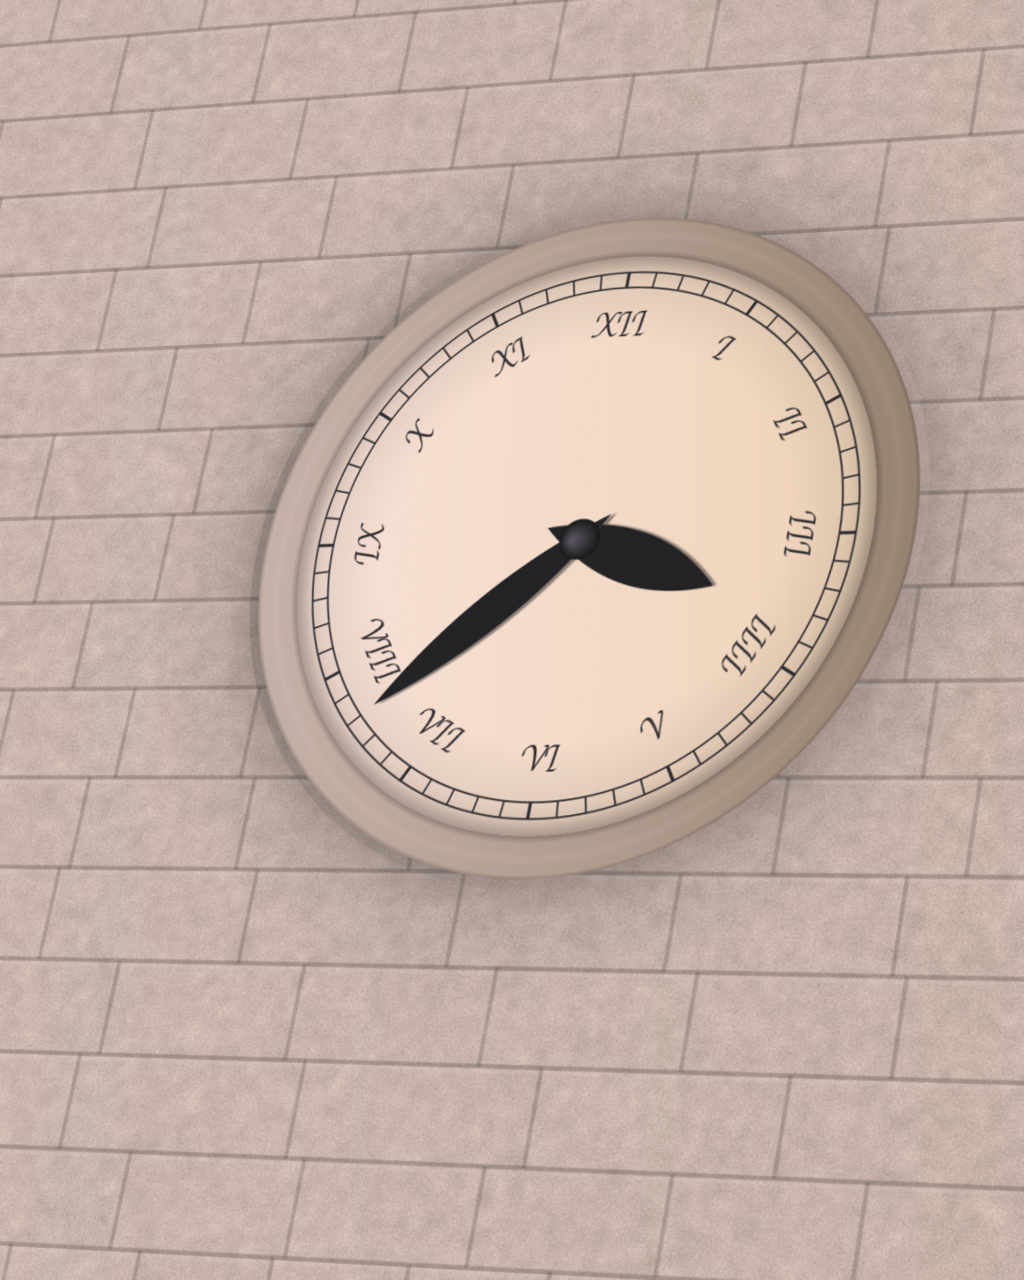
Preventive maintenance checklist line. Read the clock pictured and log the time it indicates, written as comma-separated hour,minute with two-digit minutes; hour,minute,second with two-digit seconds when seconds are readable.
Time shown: 3,38
